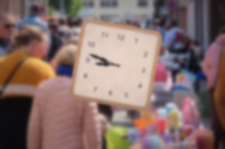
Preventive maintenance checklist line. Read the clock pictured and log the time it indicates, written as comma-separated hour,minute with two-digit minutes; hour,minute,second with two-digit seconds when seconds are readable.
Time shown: 8,47
